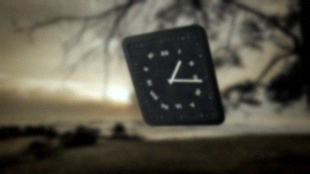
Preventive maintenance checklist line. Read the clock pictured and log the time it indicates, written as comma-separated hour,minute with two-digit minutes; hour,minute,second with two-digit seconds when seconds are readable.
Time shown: 1,16
